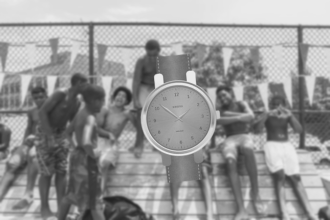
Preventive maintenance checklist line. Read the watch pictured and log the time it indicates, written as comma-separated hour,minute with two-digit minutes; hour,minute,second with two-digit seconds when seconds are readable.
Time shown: 1,52
